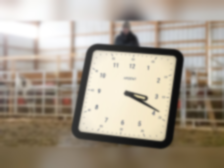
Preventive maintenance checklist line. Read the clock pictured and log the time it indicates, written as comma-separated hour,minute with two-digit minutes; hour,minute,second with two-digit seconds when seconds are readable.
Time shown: 3,19
